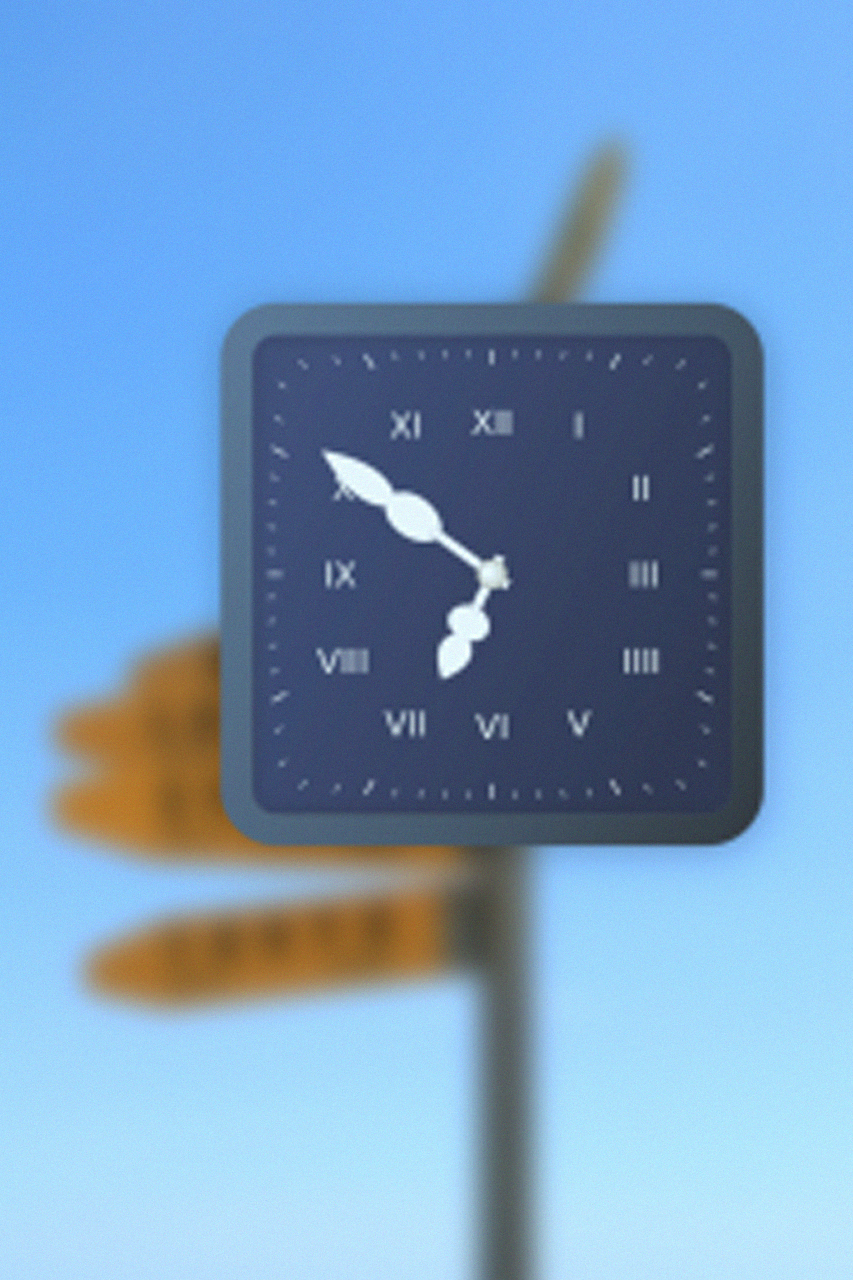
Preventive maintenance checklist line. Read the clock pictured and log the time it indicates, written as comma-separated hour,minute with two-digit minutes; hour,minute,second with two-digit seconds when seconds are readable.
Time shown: 6,51
